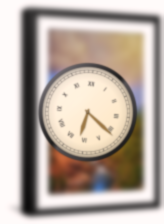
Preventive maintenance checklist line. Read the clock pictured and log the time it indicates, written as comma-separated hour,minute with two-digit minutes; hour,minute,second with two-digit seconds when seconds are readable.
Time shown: 6,21
